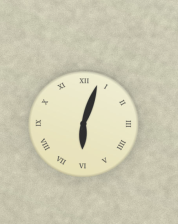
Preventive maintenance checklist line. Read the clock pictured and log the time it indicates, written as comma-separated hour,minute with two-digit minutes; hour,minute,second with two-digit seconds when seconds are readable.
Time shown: 6,03
